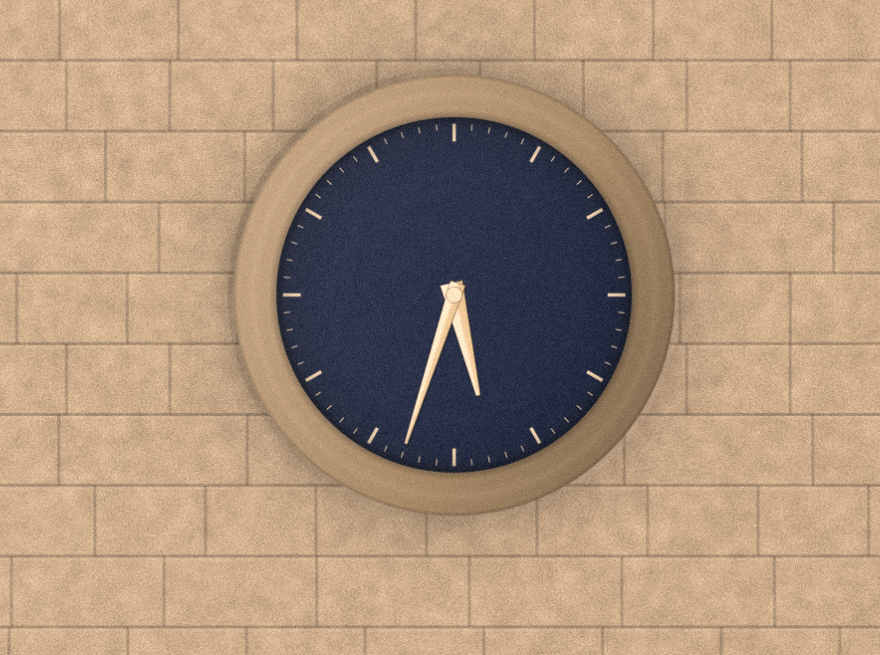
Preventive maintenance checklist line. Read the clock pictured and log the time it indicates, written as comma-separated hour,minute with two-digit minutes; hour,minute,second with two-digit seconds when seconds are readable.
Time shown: 5,33
